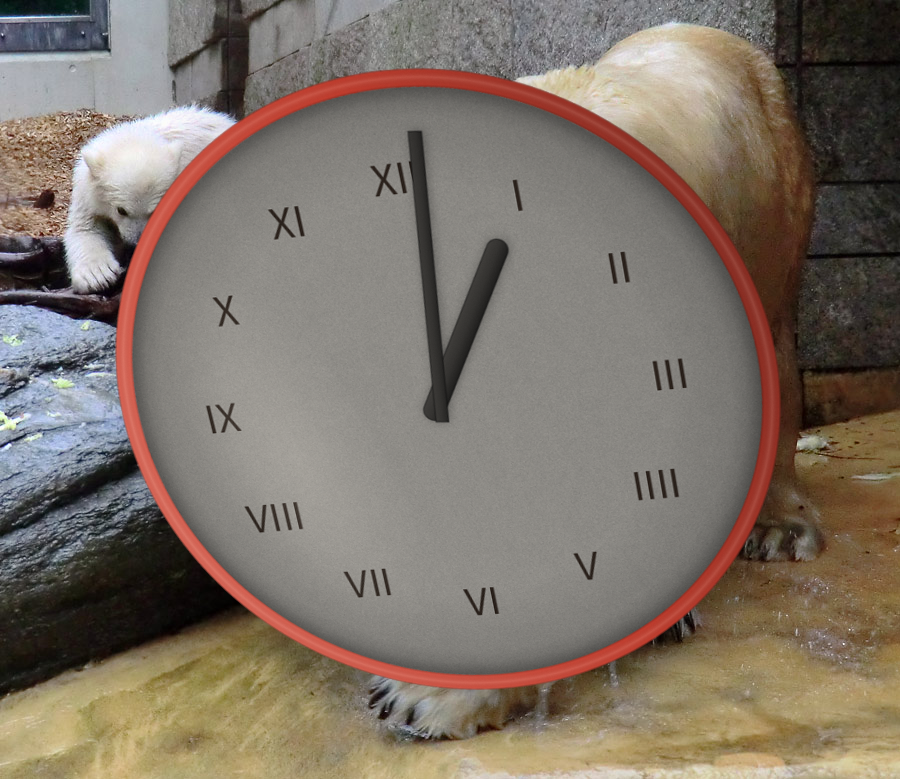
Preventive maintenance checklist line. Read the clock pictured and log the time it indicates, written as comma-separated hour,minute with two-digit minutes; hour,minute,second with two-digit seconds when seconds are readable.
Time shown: 1,01
